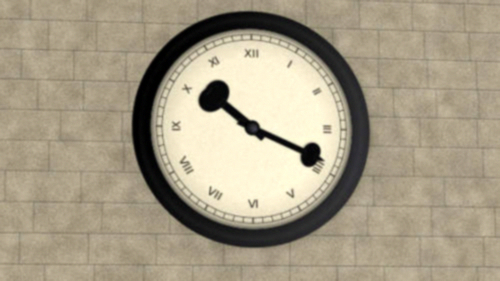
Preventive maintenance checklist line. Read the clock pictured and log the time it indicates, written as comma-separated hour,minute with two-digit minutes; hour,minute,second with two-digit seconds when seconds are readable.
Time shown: 10,19
